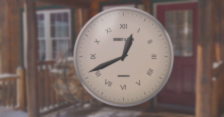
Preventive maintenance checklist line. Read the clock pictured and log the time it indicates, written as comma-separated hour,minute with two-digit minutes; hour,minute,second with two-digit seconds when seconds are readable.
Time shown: 12,41
